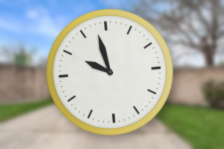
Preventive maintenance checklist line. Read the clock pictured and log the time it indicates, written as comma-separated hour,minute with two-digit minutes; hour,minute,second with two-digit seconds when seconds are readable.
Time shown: 9,58
